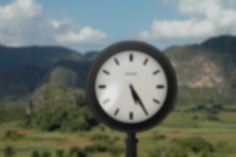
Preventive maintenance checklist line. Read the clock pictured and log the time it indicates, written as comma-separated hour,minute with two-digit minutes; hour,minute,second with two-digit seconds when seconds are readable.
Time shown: 5,25
